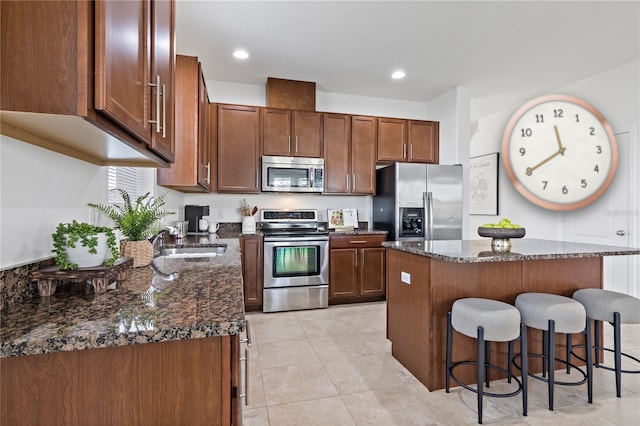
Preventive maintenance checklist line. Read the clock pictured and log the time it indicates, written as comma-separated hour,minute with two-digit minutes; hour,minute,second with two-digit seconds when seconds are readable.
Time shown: 11,40
